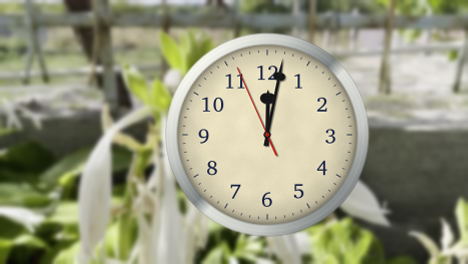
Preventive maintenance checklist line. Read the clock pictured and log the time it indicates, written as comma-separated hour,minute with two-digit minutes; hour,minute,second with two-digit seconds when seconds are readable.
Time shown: 12,01,56
